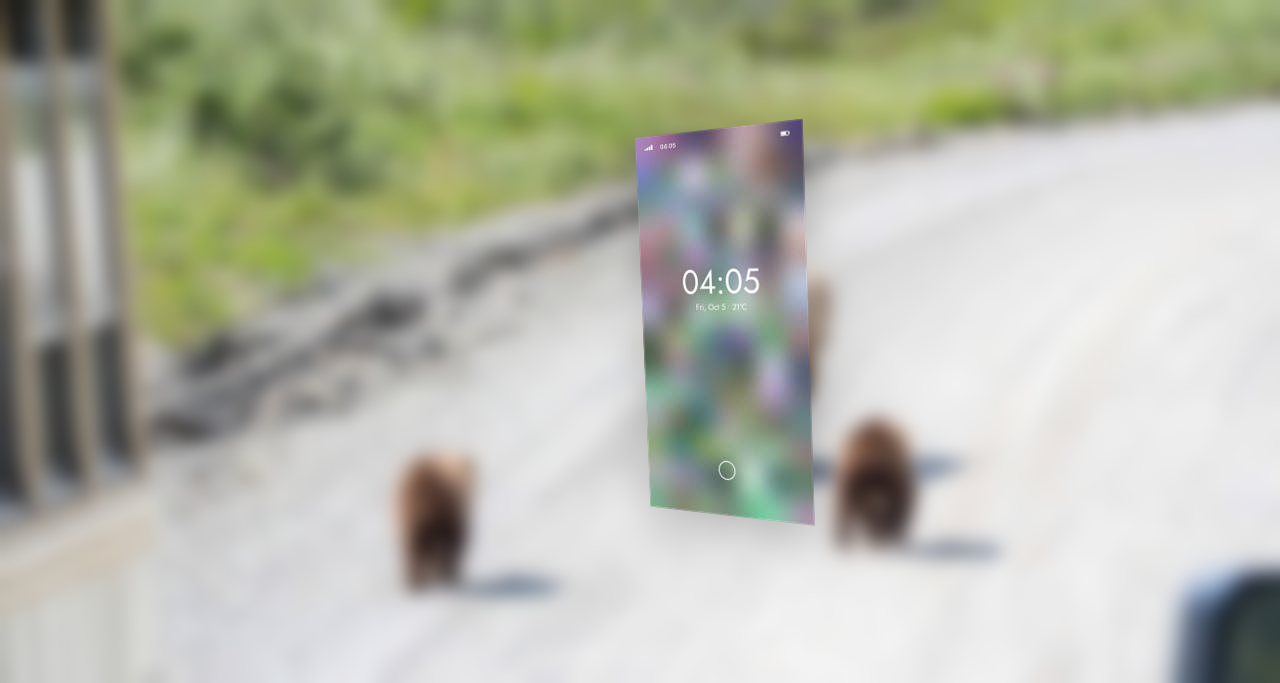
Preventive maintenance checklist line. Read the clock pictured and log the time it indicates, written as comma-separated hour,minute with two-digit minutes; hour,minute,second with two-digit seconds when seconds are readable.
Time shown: 4,05
